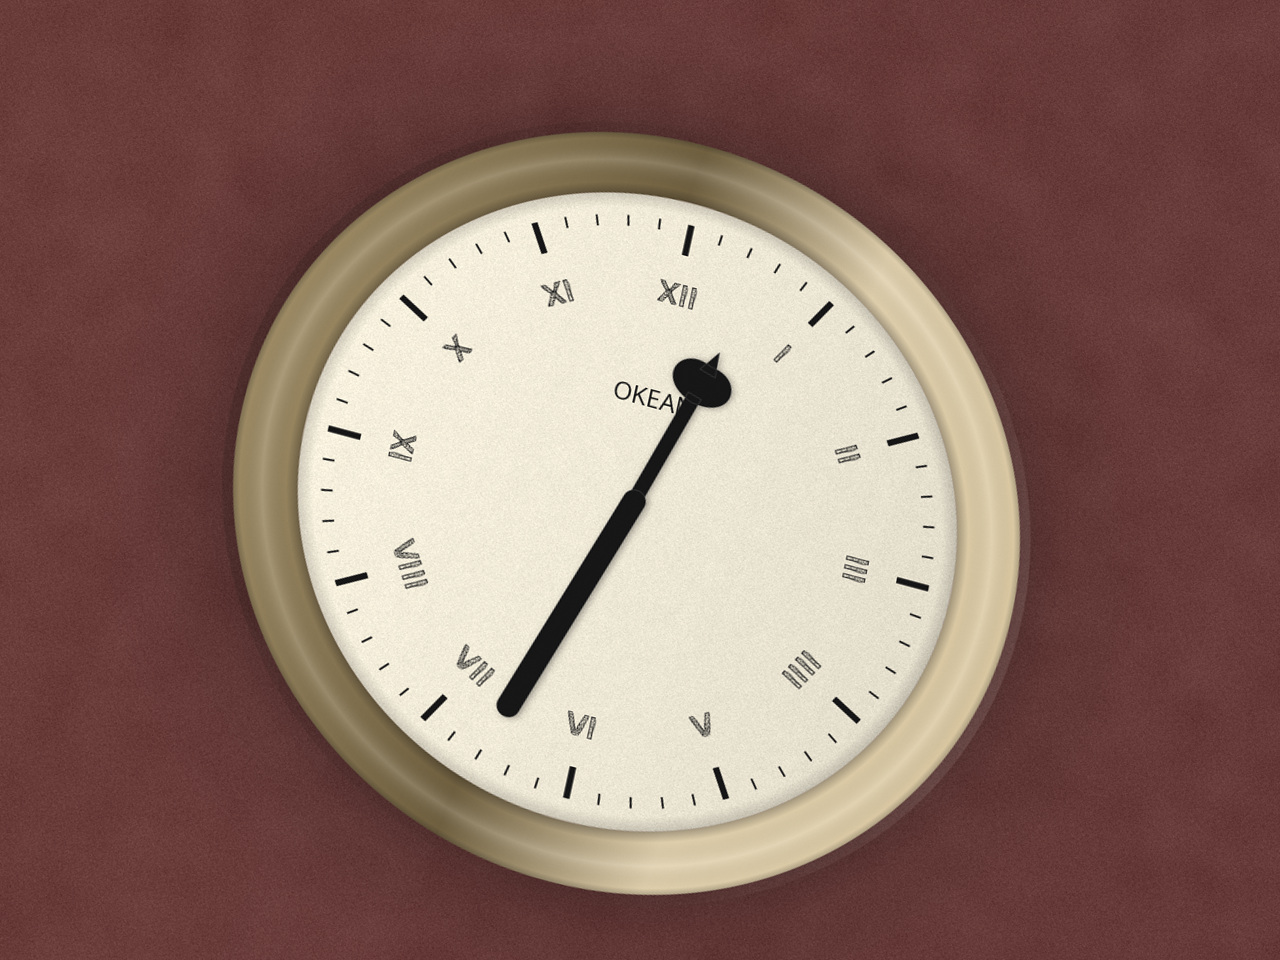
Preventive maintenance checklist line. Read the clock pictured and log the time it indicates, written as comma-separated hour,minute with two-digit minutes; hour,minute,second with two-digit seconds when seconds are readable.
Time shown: 12,33
